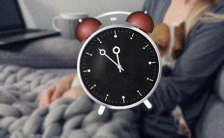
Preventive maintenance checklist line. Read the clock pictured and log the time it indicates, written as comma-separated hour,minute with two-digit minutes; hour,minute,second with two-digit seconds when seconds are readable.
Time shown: 11,53
